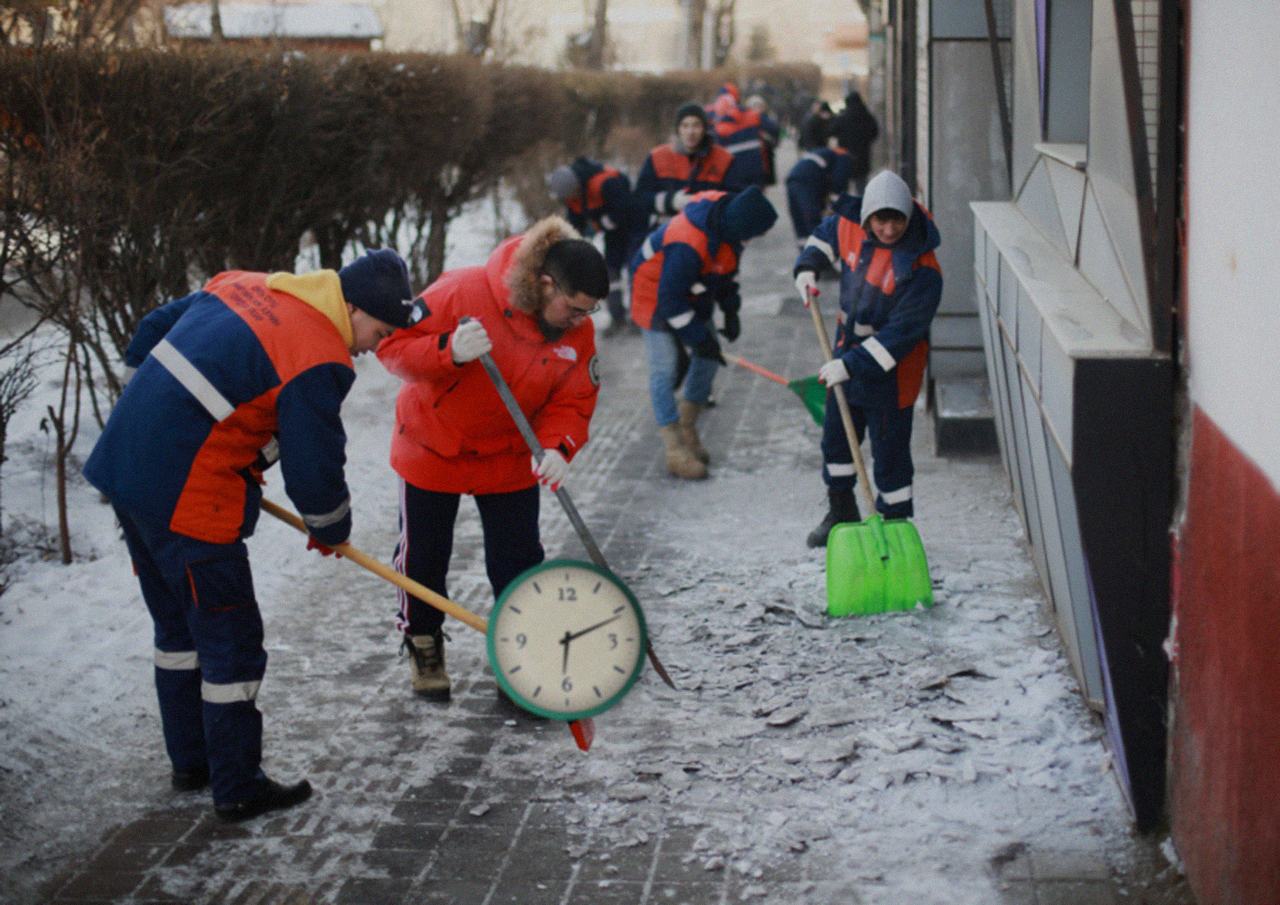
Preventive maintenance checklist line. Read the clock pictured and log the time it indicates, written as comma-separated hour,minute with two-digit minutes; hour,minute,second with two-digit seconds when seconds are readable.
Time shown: 6,11
